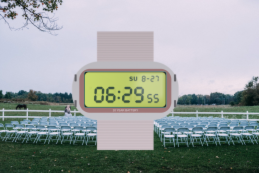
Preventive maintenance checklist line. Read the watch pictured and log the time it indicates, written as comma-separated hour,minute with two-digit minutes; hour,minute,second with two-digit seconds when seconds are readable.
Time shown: 6,29,55
